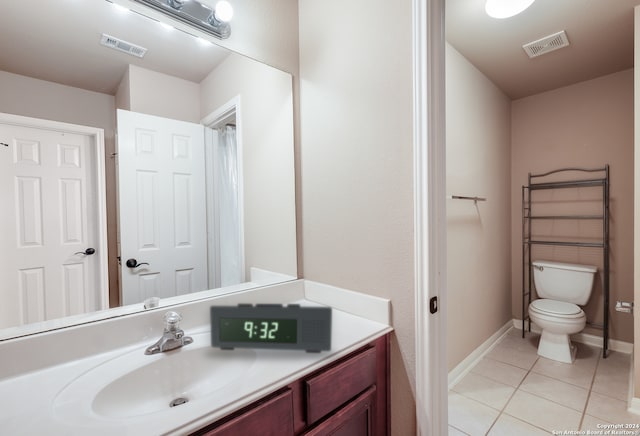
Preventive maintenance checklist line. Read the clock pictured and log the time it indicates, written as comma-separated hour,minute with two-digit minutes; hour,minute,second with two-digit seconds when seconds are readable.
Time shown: 9,32
